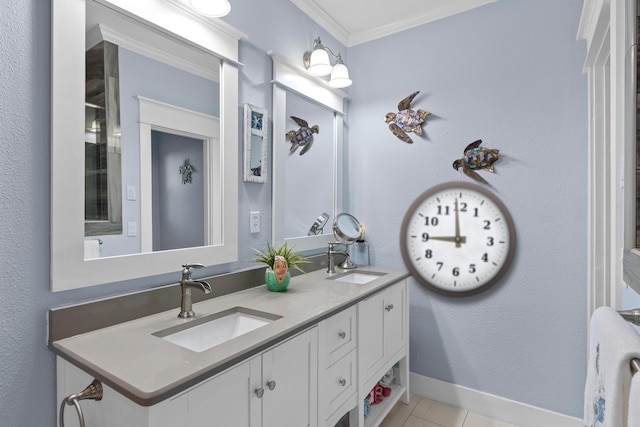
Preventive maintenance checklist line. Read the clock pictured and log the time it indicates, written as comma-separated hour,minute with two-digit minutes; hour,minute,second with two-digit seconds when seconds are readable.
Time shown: 8,59
